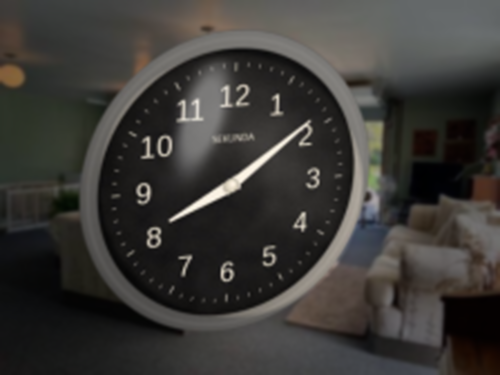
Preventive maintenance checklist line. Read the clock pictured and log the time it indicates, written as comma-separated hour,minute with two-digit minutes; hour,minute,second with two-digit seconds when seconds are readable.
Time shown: 8,09
